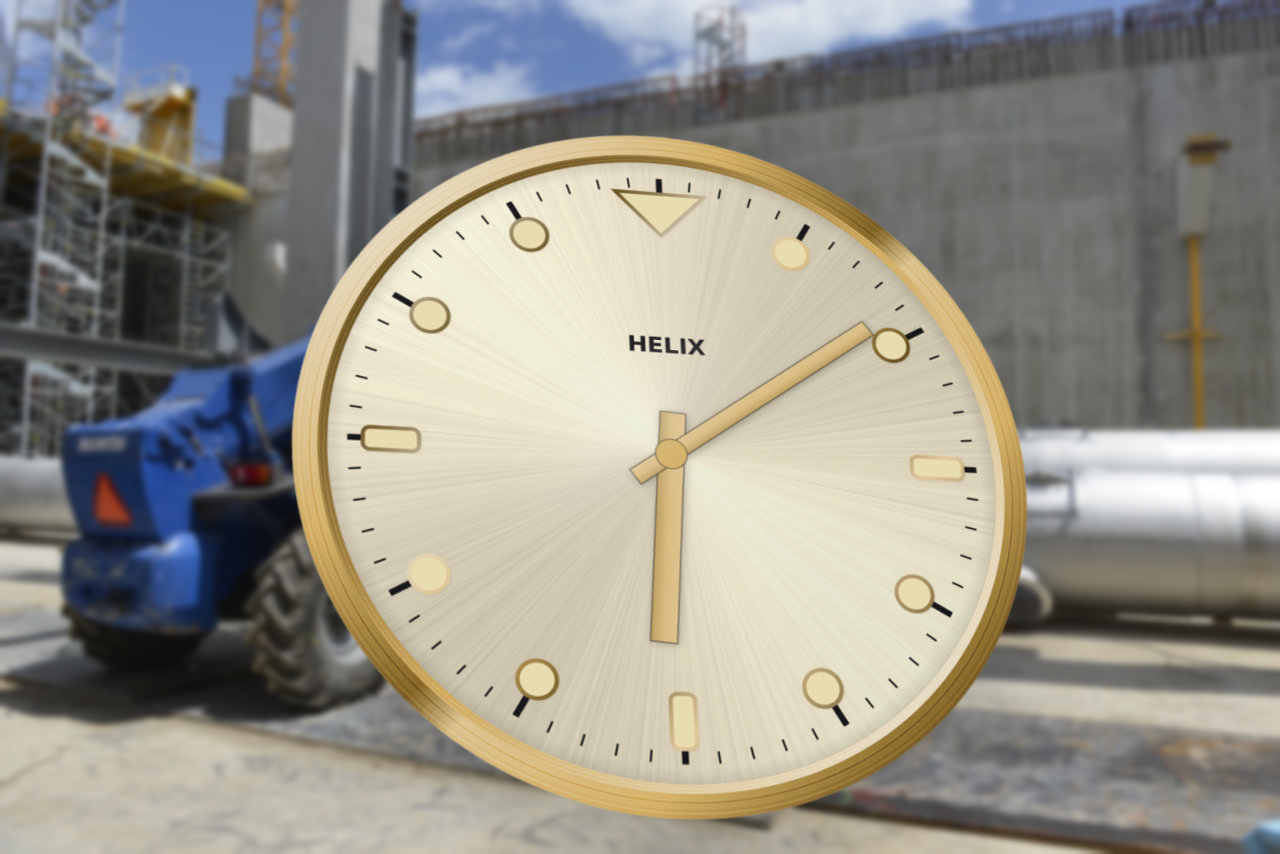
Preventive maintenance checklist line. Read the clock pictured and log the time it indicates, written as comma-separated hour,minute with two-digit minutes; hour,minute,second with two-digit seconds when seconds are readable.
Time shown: 6,09
